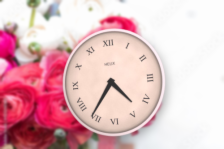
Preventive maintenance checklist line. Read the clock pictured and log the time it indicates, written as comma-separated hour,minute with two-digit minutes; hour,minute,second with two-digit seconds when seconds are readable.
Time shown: 4,36
